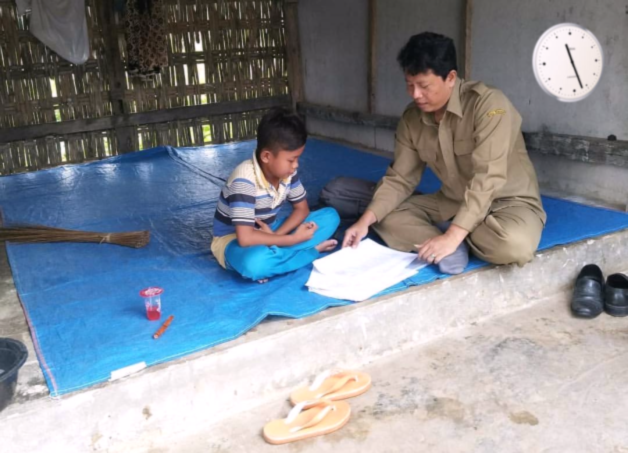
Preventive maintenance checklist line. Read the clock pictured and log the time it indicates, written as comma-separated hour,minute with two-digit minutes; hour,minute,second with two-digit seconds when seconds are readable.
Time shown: 11,27
